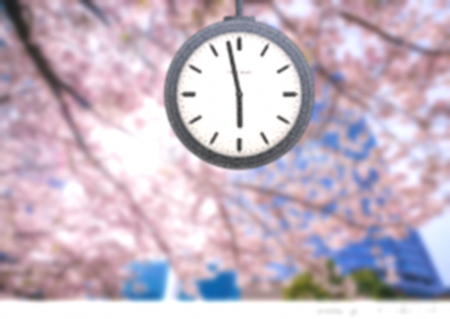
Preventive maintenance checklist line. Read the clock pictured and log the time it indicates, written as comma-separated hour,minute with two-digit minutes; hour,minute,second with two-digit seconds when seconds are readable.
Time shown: 5,58
